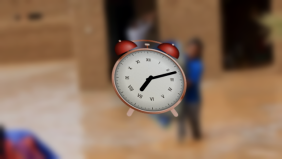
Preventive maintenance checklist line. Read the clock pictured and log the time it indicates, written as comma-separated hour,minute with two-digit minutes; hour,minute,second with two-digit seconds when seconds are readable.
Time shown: 7,12
